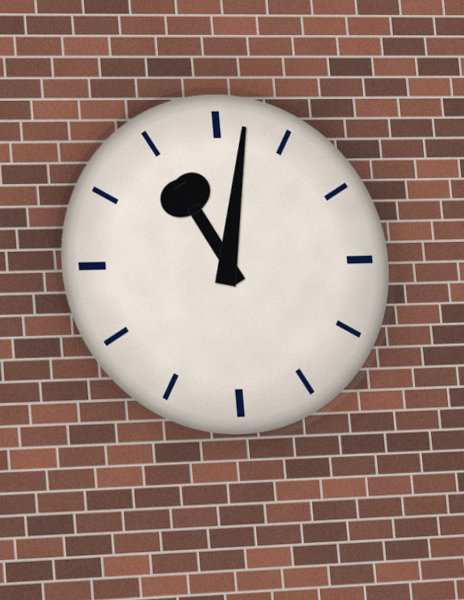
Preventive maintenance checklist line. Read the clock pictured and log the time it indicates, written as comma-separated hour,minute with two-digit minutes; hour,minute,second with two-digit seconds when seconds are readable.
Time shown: 11,02
